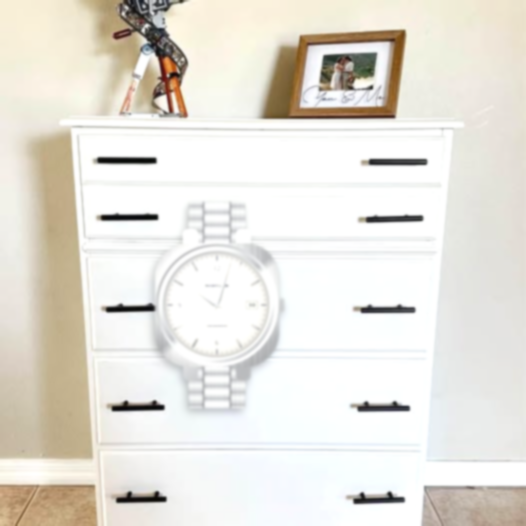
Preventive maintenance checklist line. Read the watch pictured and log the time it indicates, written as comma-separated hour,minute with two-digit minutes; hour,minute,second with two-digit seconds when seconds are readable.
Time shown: 10,03
